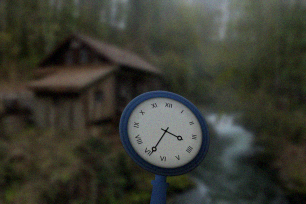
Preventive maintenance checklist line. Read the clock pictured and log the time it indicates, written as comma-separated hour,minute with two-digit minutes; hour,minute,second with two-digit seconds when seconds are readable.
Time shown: 3,34
